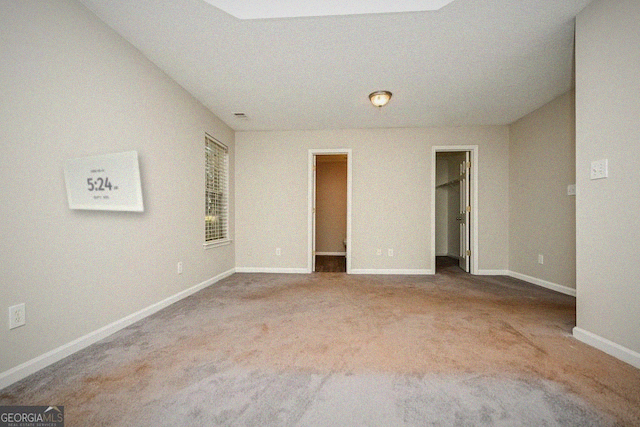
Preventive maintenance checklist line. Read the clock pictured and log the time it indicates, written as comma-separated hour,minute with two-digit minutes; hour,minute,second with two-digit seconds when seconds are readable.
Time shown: 5,24
